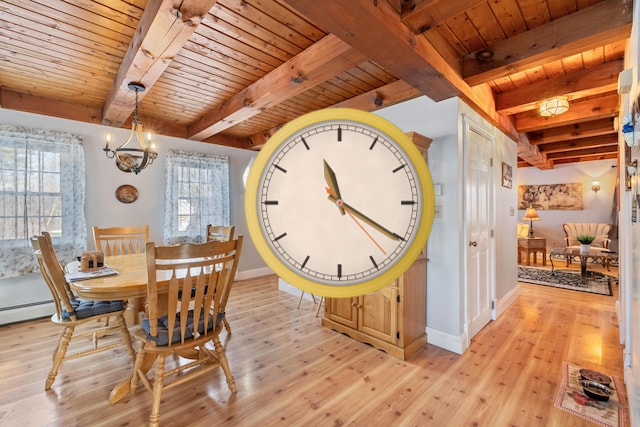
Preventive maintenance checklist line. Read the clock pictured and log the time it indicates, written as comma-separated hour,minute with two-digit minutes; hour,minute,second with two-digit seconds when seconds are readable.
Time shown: 11,20,23
